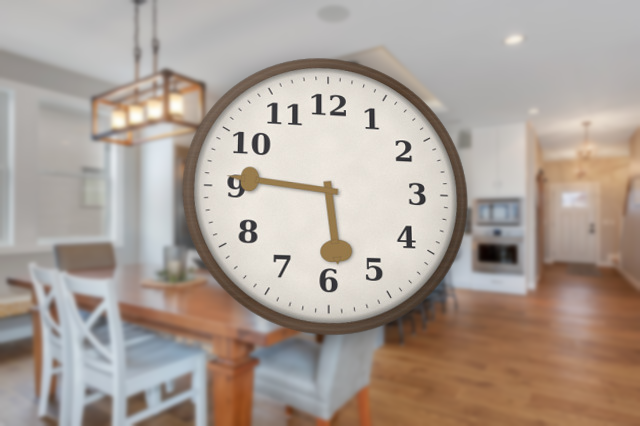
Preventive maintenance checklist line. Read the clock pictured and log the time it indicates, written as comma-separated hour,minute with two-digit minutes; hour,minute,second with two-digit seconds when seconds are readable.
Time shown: 5,46
